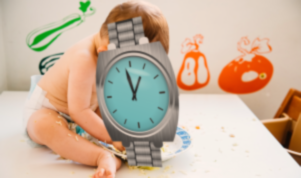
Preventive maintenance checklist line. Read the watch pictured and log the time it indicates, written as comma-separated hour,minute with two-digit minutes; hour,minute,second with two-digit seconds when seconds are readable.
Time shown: 12,58
